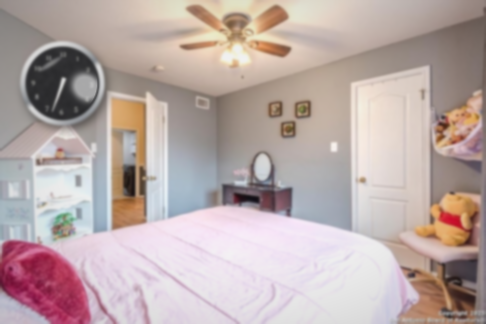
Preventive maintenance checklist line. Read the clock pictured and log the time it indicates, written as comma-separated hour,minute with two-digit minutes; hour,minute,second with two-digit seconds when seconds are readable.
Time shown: 6,33
